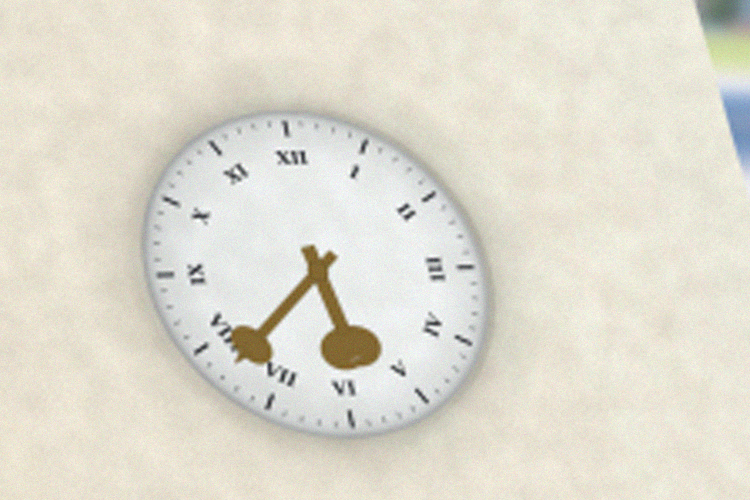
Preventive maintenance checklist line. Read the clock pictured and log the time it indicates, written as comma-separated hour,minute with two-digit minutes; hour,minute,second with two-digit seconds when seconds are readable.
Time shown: 5,38
